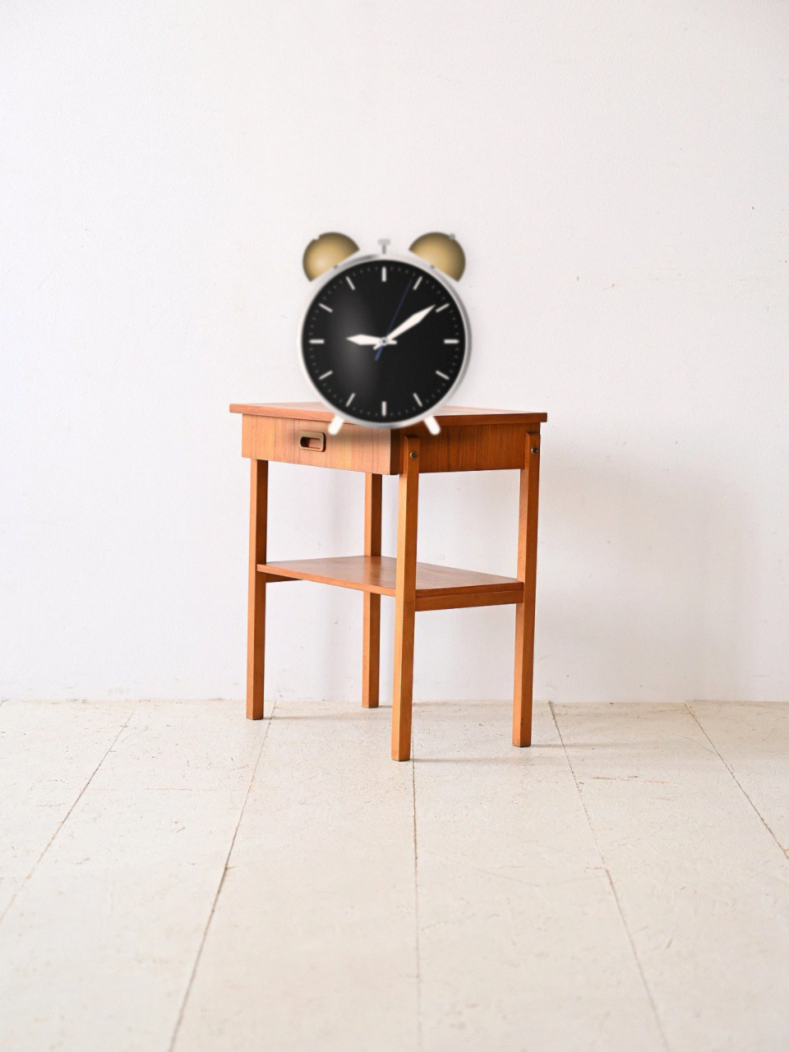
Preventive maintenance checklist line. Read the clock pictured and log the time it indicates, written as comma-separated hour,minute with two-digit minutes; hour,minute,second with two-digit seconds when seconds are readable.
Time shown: 9,09,04
